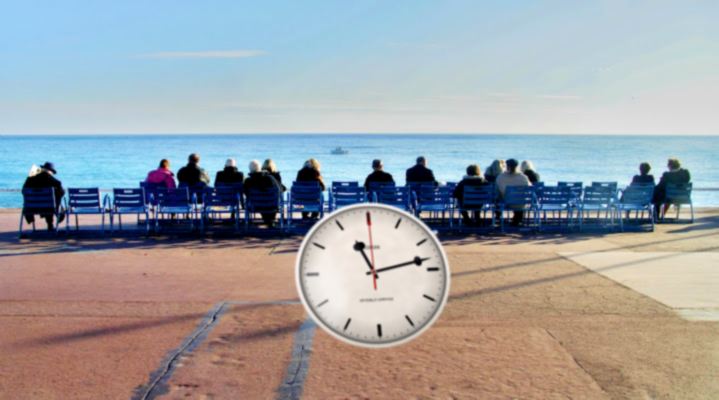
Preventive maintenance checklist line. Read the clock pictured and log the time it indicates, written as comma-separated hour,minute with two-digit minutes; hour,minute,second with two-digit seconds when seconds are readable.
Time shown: 11,13,00
